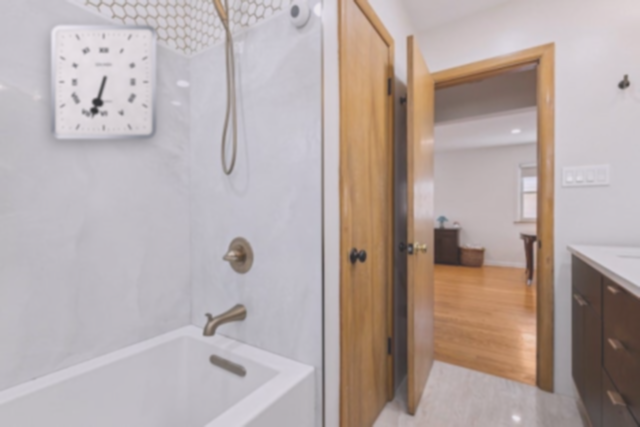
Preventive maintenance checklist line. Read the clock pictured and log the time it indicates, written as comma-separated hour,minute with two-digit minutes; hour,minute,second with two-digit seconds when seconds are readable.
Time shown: 6,33
